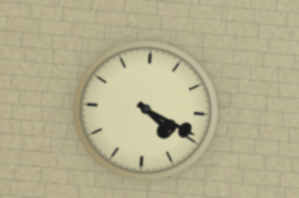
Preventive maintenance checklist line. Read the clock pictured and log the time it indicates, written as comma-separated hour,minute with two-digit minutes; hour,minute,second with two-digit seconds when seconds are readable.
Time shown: 4,19
